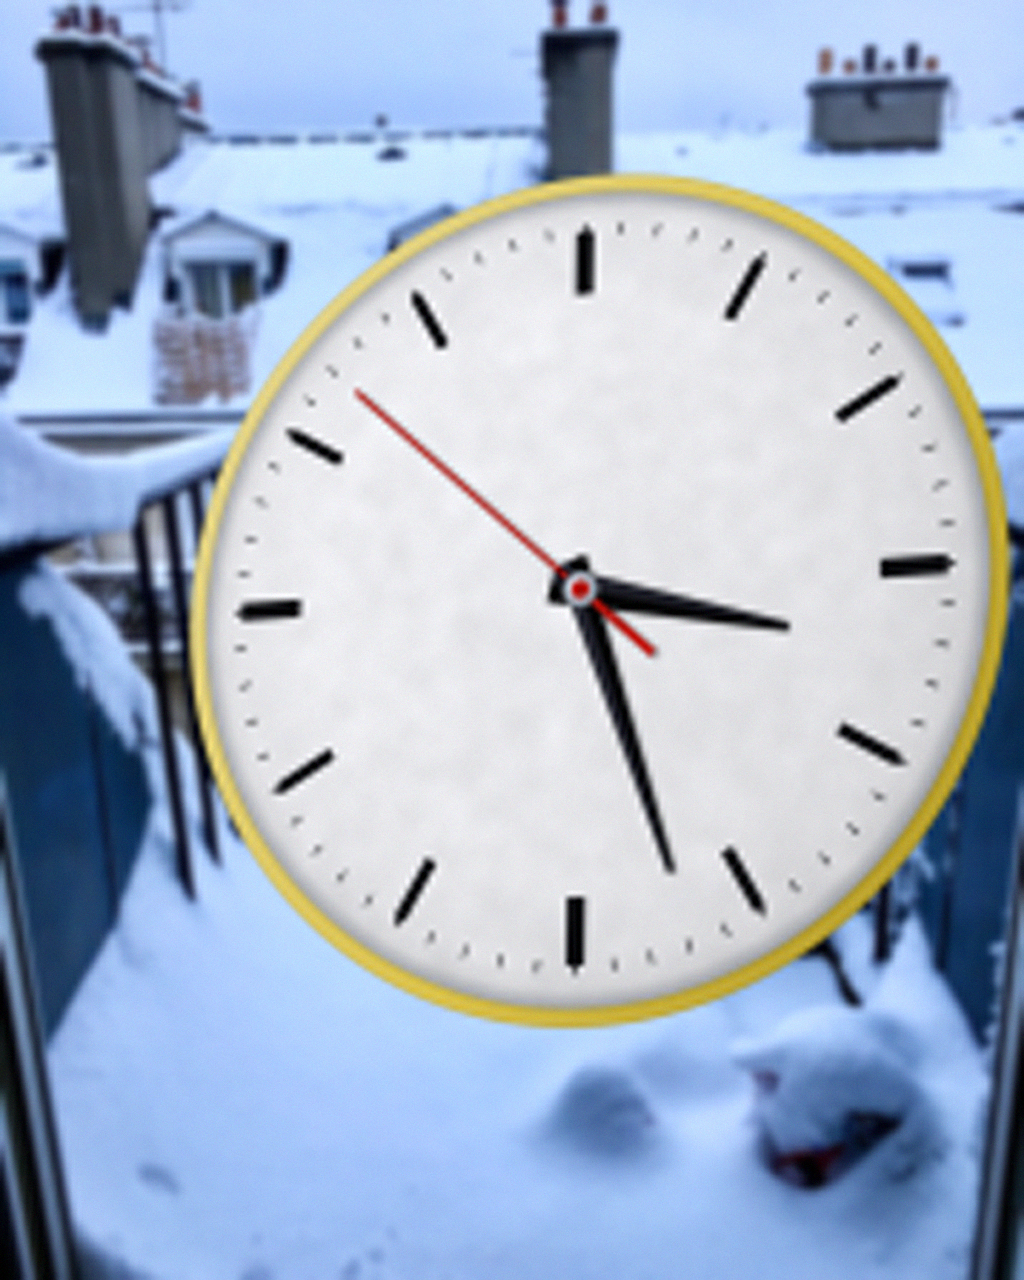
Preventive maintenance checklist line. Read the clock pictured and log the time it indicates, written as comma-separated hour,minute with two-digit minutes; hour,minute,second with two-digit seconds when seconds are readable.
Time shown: 3,26,52
